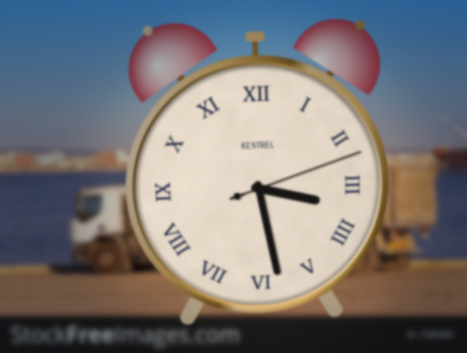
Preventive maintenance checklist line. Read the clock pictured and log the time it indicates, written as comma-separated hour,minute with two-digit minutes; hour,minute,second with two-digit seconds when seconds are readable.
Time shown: 3,28,12
